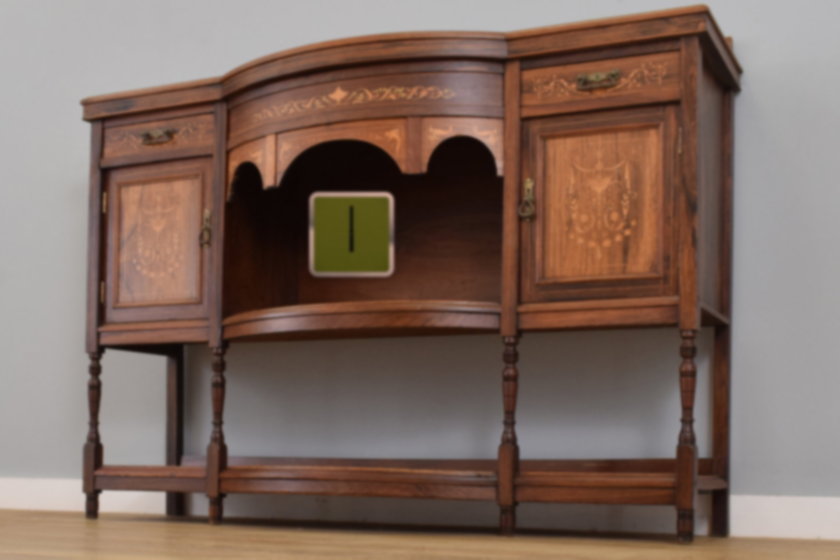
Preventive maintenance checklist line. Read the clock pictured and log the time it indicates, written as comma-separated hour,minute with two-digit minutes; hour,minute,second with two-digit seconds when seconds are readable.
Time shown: 6,00
